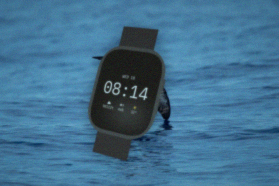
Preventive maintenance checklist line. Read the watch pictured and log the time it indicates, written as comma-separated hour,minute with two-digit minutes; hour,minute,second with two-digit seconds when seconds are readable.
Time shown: 8,14
